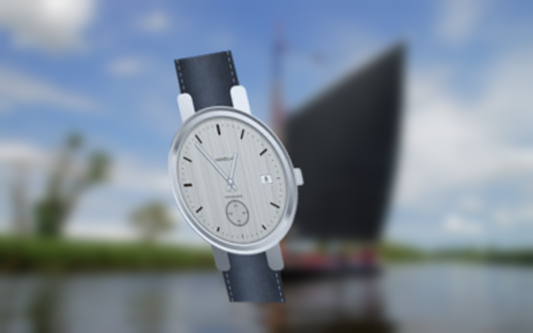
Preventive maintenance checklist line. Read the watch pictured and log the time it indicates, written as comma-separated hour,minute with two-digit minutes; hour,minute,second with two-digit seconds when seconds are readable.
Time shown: 12,54
